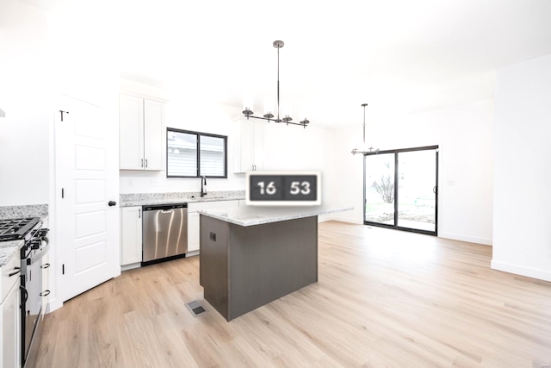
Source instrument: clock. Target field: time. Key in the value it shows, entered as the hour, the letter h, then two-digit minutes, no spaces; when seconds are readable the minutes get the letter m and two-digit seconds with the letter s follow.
16h53
